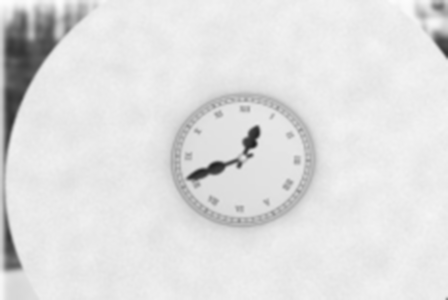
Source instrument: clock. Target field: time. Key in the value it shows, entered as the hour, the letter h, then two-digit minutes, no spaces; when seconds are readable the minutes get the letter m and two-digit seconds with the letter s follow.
12h41
